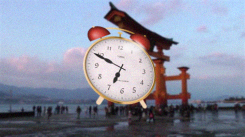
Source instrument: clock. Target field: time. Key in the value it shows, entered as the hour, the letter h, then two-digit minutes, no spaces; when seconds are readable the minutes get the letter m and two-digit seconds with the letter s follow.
6h49
